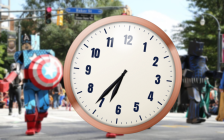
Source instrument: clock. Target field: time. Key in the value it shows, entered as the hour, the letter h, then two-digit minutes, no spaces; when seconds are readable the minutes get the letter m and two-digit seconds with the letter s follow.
6h36
